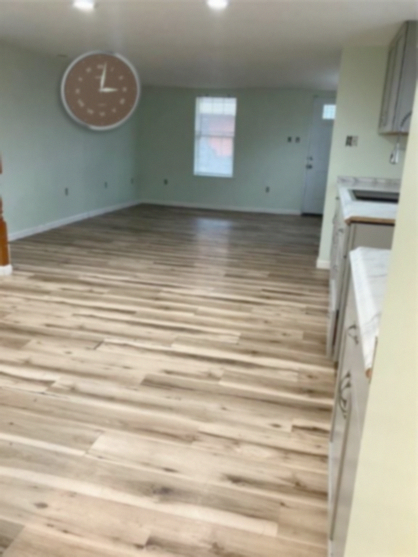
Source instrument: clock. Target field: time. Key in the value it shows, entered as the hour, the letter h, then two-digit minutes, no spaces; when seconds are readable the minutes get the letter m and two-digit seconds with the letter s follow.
3h02
